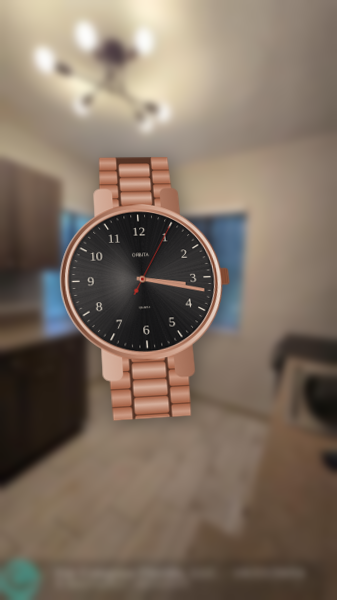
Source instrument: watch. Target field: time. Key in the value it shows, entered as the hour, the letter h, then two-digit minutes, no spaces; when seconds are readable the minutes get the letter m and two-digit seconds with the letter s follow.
3h17m05s
